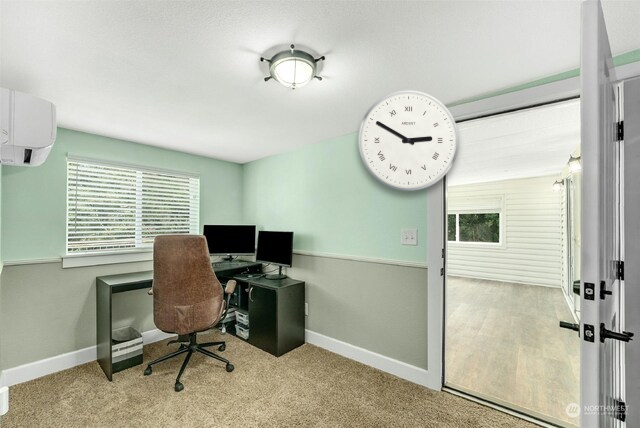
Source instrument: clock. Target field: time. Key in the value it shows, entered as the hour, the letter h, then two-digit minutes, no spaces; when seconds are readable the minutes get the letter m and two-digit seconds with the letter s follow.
2h50
